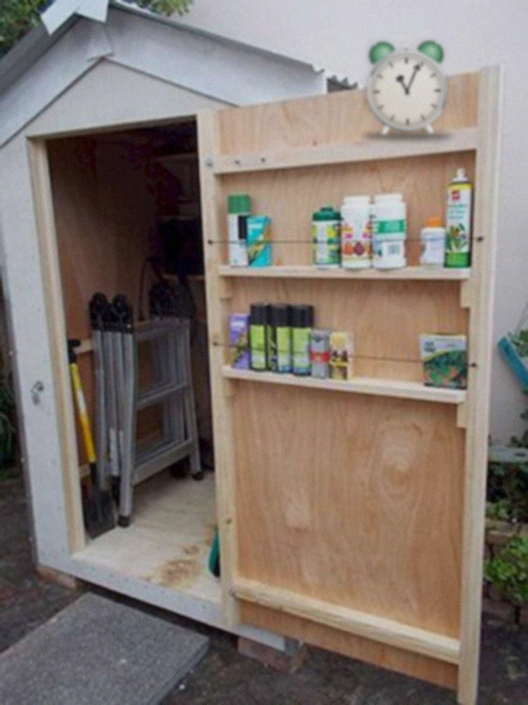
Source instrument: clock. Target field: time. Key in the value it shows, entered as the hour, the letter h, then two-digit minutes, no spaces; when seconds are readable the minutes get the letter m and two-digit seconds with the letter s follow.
11h04
